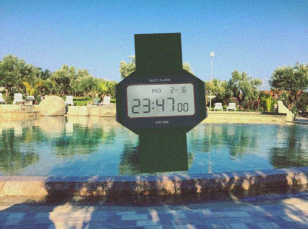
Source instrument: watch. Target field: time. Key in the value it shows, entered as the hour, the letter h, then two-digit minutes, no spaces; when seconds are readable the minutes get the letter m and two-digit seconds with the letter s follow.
23h47m00s
